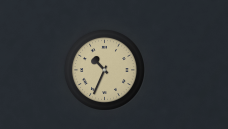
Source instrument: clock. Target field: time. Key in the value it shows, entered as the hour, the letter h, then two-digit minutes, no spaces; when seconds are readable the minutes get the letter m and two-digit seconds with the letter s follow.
10h34
